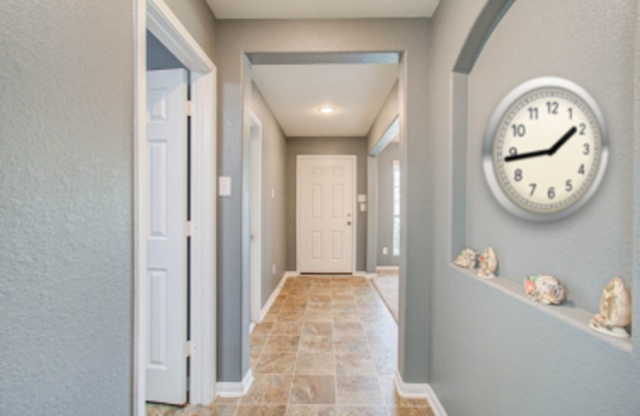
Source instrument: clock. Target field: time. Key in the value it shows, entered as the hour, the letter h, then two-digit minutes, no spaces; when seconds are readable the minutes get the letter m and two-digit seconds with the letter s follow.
1h44
